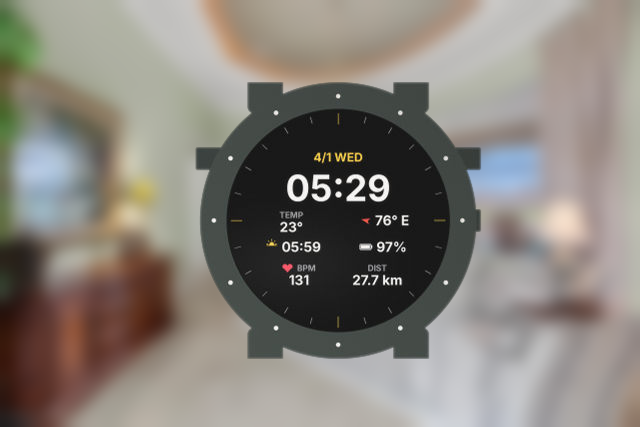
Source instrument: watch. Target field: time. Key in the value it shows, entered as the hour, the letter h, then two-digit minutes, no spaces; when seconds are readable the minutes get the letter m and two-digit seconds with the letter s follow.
5h29
